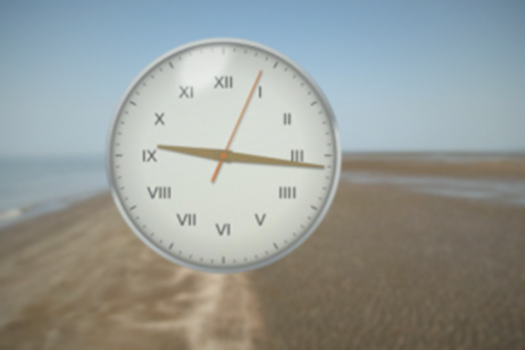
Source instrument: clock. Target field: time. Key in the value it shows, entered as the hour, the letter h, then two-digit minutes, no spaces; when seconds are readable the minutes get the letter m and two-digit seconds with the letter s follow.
9h16m04s
